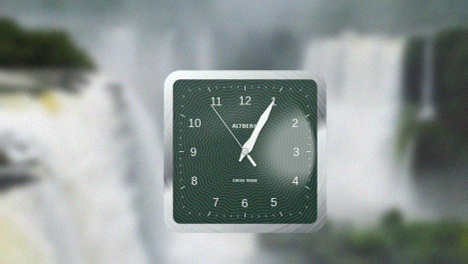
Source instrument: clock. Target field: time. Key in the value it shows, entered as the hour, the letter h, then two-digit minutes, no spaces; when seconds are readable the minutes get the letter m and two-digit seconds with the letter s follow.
1h04m54s
